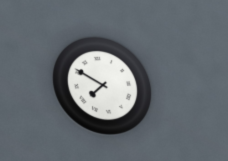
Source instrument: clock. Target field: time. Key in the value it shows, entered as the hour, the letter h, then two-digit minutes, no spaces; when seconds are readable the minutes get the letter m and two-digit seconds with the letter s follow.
7h51
